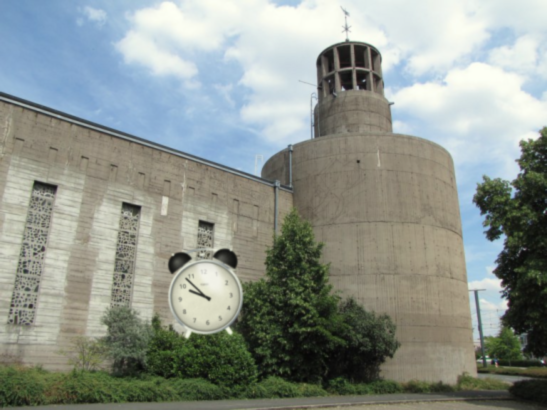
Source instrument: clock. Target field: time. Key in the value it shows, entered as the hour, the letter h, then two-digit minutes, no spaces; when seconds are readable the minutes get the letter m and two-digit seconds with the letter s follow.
9h53
